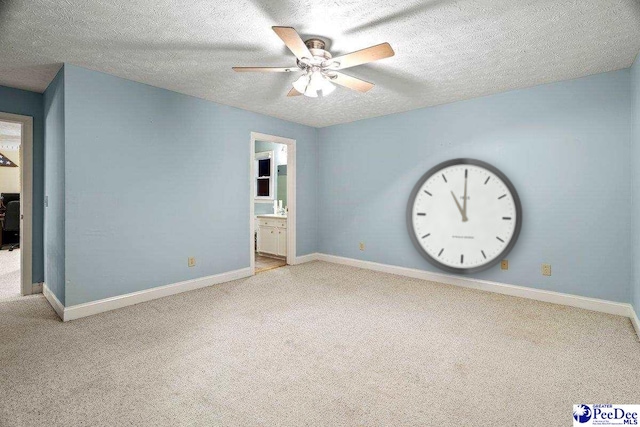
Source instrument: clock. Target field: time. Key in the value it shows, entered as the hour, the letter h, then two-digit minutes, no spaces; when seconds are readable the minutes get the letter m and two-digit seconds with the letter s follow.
11h00
